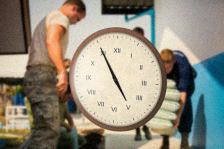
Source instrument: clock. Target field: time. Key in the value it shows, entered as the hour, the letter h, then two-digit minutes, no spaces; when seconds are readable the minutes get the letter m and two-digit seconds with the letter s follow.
4h55
